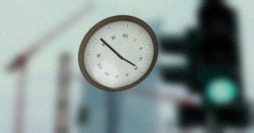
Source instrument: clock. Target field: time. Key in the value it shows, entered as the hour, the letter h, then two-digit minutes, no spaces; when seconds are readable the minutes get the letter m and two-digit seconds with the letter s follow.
3h51
